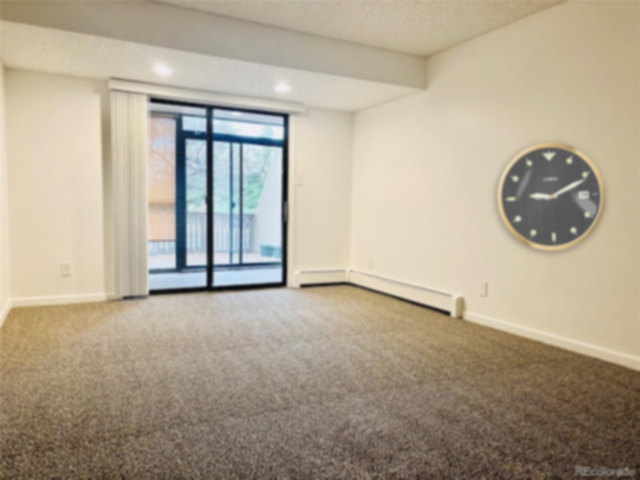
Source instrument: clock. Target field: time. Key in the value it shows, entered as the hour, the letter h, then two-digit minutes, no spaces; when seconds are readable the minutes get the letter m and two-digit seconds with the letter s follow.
9h11
